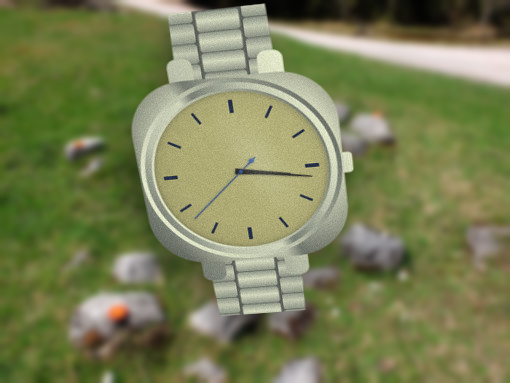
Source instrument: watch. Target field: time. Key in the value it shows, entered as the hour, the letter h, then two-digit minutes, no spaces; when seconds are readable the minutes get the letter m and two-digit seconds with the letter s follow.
3h16m38s
